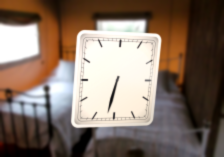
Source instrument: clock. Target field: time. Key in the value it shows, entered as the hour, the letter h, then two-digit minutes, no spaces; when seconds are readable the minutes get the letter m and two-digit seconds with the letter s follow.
6h32
